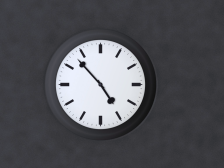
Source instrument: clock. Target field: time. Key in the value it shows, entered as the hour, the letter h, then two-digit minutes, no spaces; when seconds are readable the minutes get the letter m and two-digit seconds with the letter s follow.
4h53
